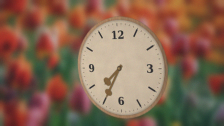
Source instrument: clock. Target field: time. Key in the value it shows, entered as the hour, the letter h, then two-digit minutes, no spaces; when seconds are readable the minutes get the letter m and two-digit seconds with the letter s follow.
7h35
